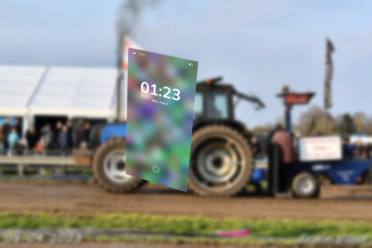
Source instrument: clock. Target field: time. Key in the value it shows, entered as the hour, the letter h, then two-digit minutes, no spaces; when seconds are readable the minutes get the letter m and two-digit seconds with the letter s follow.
1h23
